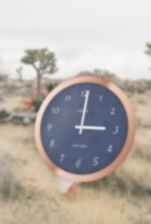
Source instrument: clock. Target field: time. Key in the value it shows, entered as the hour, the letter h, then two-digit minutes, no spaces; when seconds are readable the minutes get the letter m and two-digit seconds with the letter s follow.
3h01
